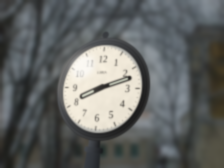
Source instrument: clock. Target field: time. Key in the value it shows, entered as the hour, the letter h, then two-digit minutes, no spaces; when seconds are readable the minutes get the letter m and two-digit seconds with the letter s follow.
8h12
